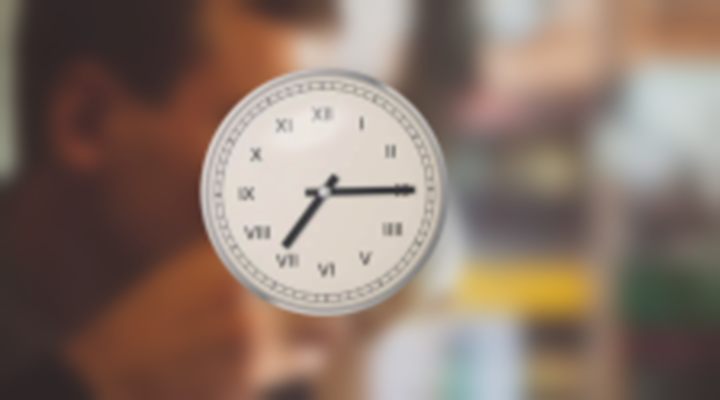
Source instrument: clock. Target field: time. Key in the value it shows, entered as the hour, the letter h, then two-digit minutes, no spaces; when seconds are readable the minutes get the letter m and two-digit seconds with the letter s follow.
7h15
